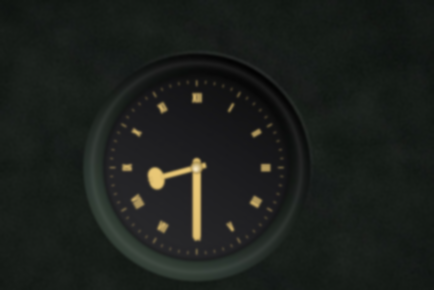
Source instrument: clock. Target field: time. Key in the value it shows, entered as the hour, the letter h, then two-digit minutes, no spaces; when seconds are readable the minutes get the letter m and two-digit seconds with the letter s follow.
8h30
